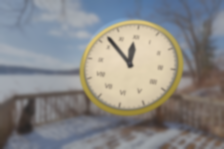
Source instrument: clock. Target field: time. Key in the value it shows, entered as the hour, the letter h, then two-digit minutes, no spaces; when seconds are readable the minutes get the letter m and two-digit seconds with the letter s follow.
11h52
